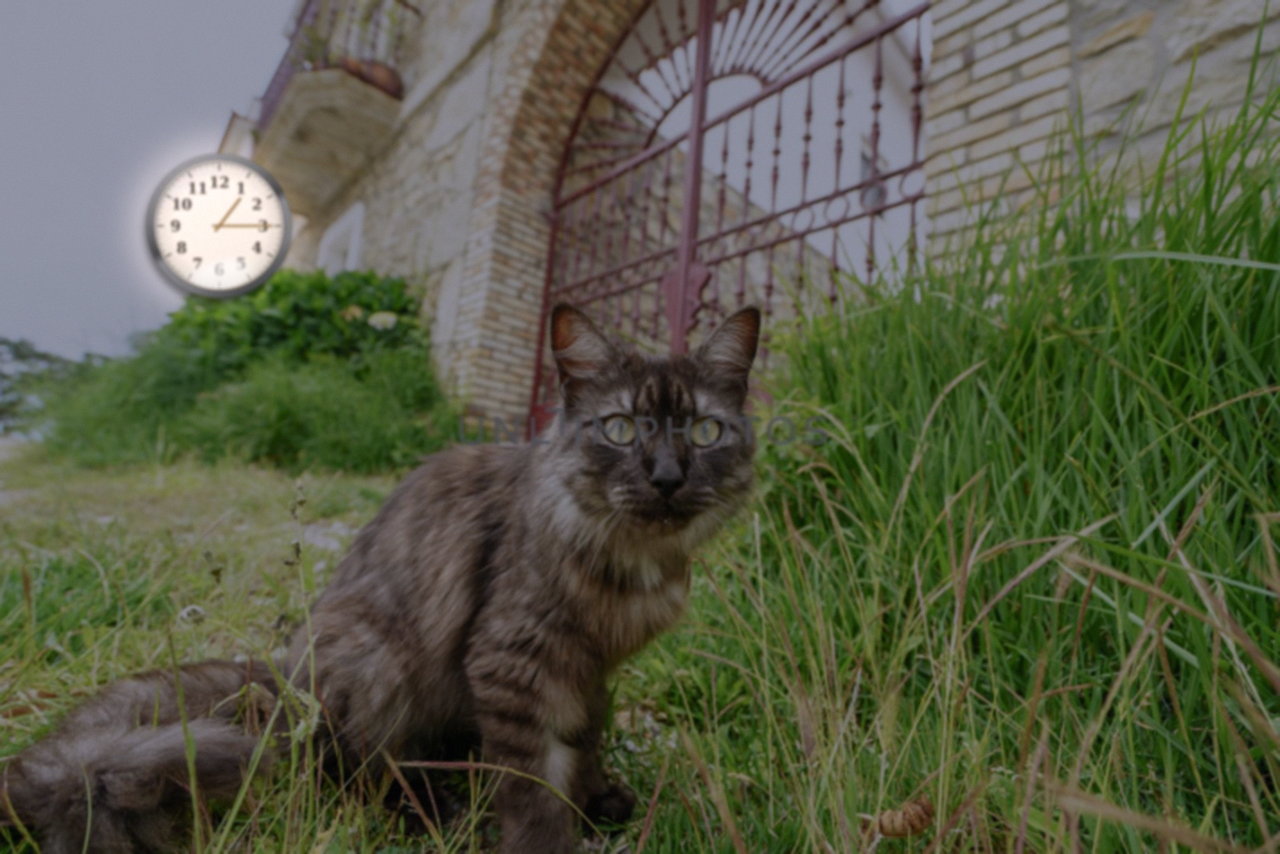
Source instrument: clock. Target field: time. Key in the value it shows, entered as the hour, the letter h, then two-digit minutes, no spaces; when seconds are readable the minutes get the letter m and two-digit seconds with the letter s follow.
1h15
